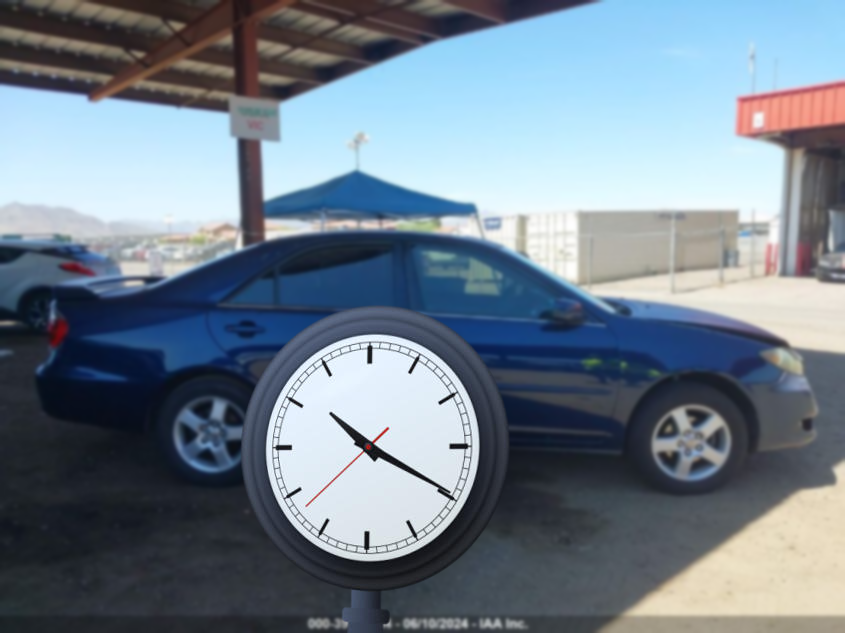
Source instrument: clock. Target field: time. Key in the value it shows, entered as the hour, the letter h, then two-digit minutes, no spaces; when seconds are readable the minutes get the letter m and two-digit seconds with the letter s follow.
10h19m38s
